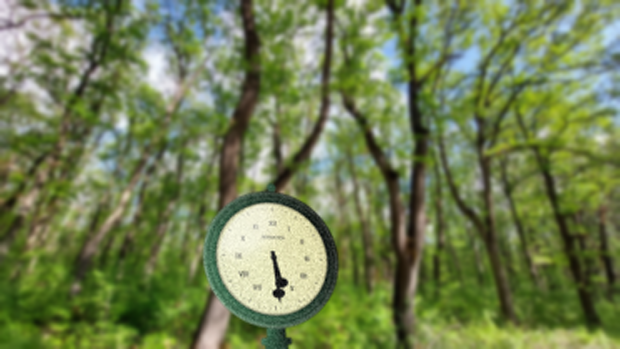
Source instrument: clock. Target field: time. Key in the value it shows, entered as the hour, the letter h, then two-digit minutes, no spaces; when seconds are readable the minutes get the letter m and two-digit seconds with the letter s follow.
5h29
